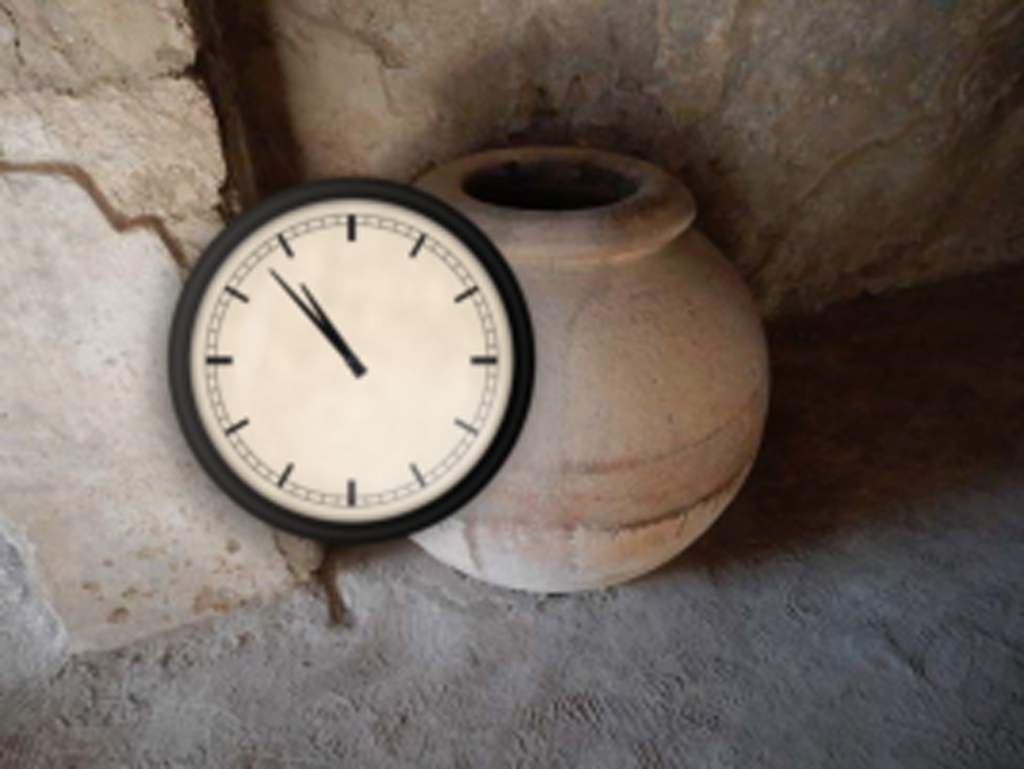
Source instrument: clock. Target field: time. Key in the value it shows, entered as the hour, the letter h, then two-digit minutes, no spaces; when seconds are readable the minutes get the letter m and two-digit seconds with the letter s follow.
10h53
